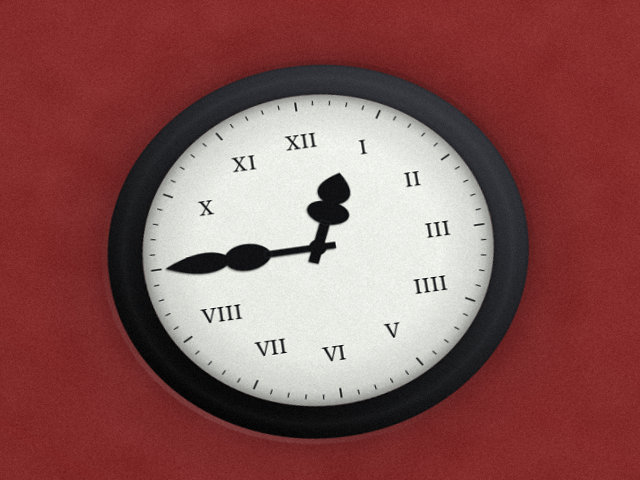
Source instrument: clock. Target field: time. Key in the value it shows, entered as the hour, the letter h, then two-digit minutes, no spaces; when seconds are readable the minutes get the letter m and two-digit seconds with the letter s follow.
12h45
